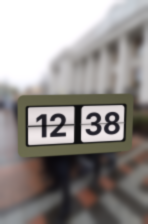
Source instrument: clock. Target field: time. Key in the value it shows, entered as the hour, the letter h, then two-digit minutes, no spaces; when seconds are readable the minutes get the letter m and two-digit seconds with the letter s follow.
12h38
